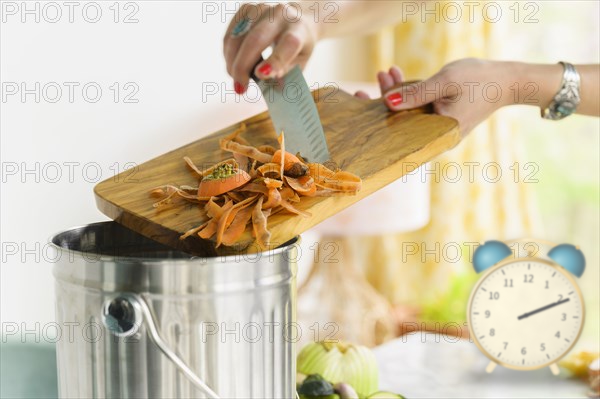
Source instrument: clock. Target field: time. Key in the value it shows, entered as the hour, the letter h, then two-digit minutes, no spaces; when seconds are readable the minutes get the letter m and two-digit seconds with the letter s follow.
2h11
